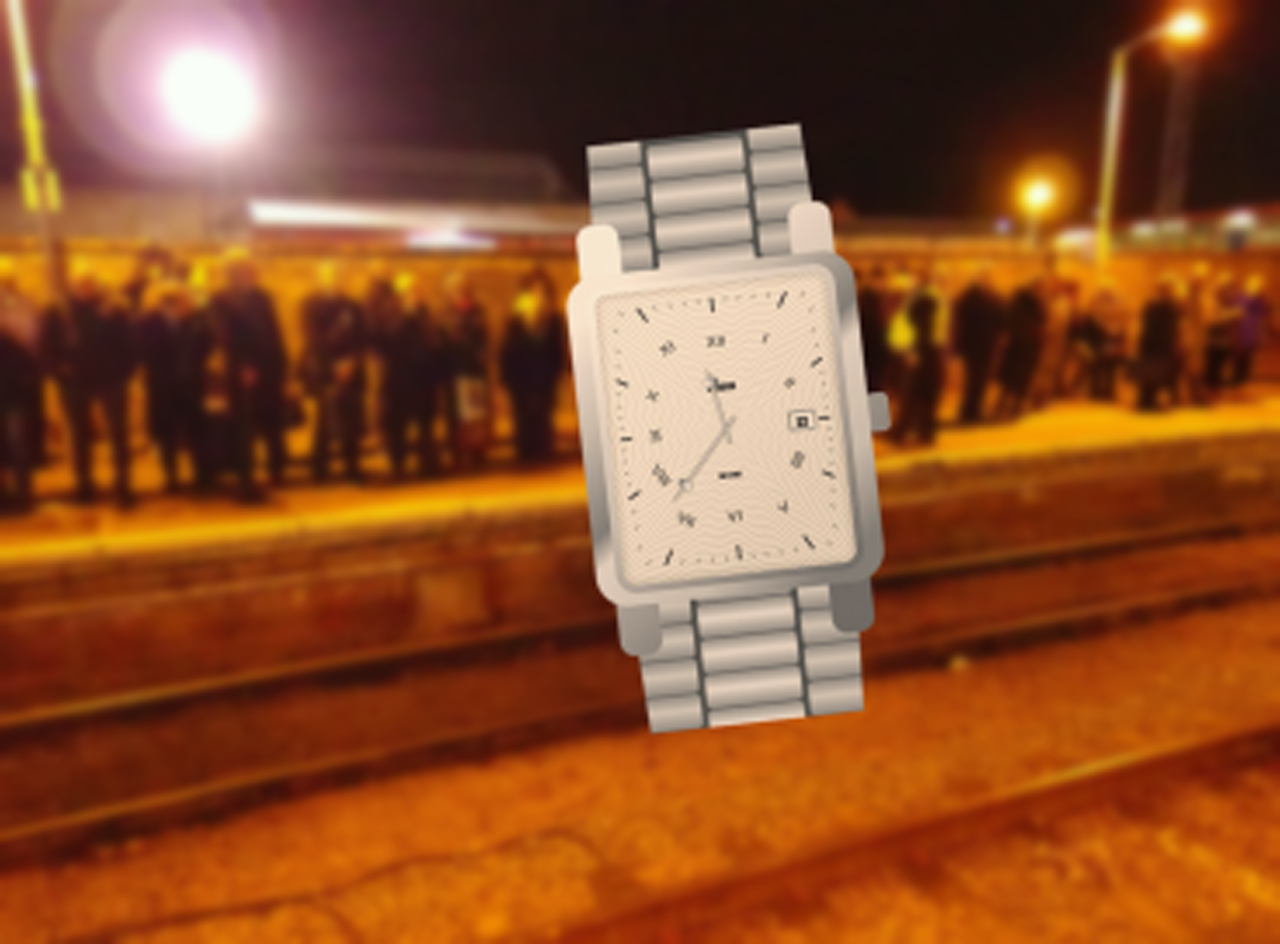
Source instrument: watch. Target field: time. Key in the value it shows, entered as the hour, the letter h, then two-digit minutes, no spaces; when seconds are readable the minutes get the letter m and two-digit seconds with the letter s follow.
11h37
